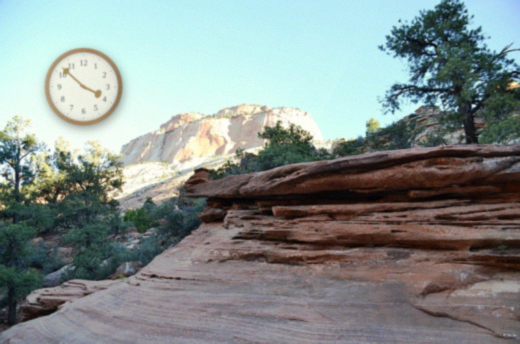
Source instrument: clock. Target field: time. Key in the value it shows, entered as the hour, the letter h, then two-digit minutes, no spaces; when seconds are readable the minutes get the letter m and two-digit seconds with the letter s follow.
3h52
